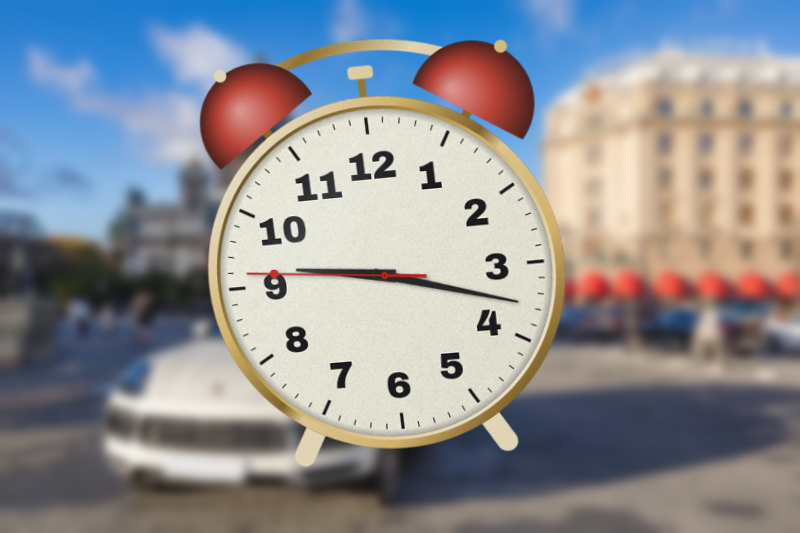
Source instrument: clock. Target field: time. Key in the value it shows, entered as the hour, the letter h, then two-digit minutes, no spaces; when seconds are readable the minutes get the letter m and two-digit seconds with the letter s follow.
9h17m46s
